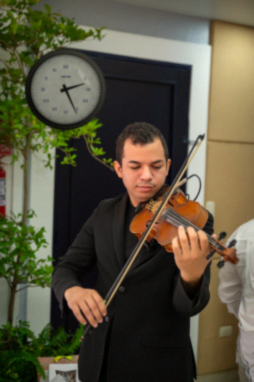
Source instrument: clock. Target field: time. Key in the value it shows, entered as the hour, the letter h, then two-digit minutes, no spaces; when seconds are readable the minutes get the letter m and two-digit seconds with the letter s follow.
2h26
